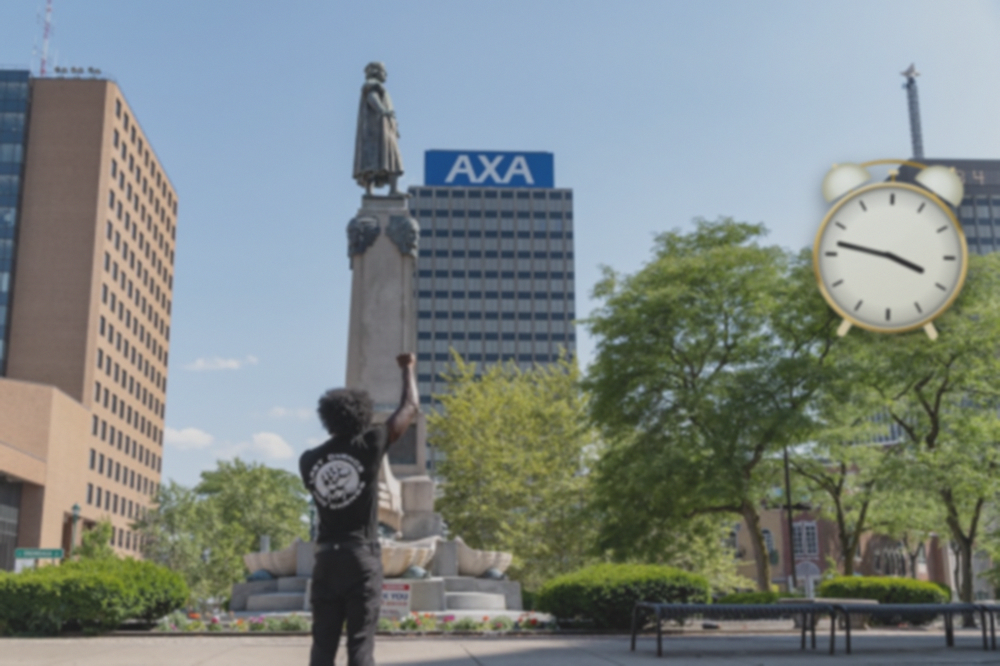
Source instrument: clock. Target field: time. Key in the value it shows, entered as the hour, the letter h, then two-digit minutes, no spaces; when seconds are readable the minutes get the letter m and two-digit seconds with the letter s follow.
3h47
